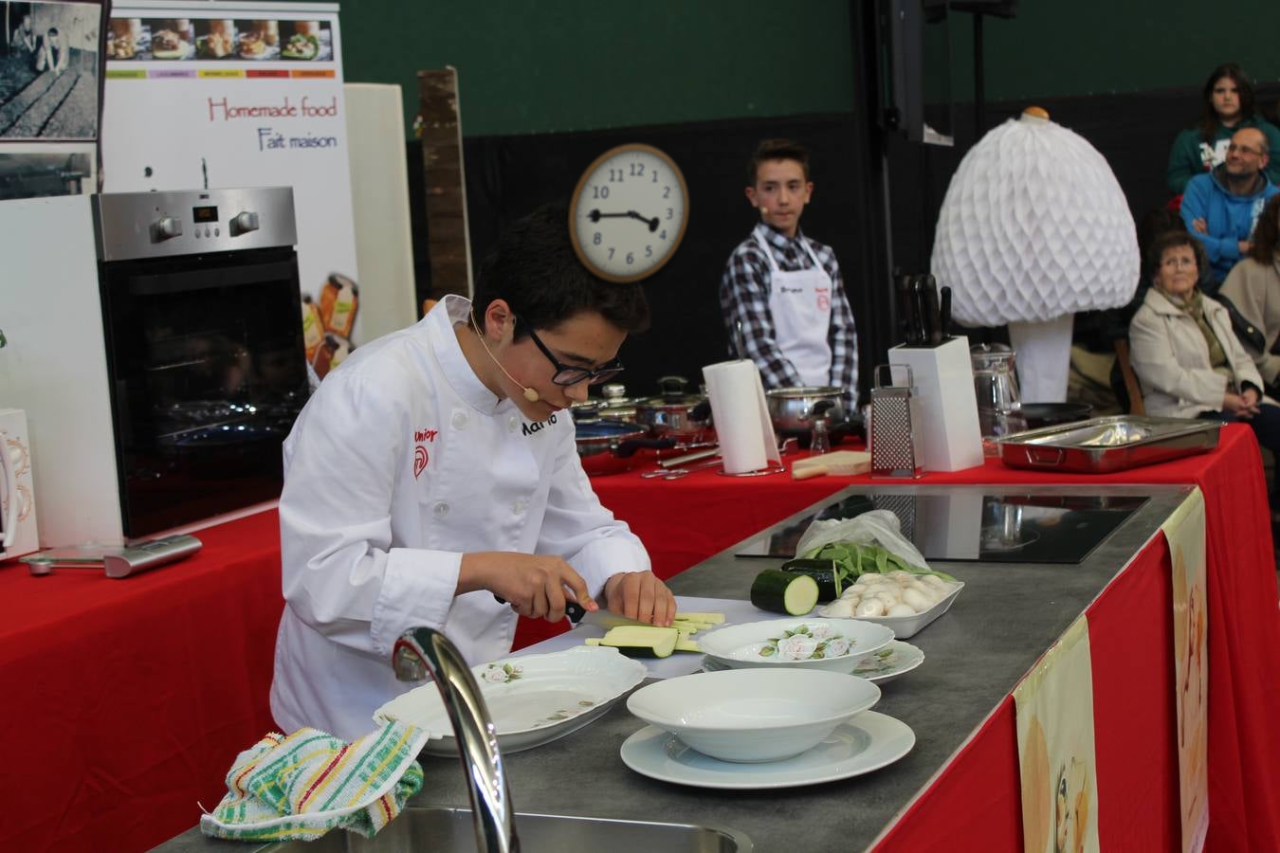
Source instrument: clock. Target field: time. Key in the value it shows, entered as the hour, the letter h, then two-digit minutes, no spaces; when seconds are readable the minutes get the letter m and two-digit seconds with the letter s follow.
3h45
